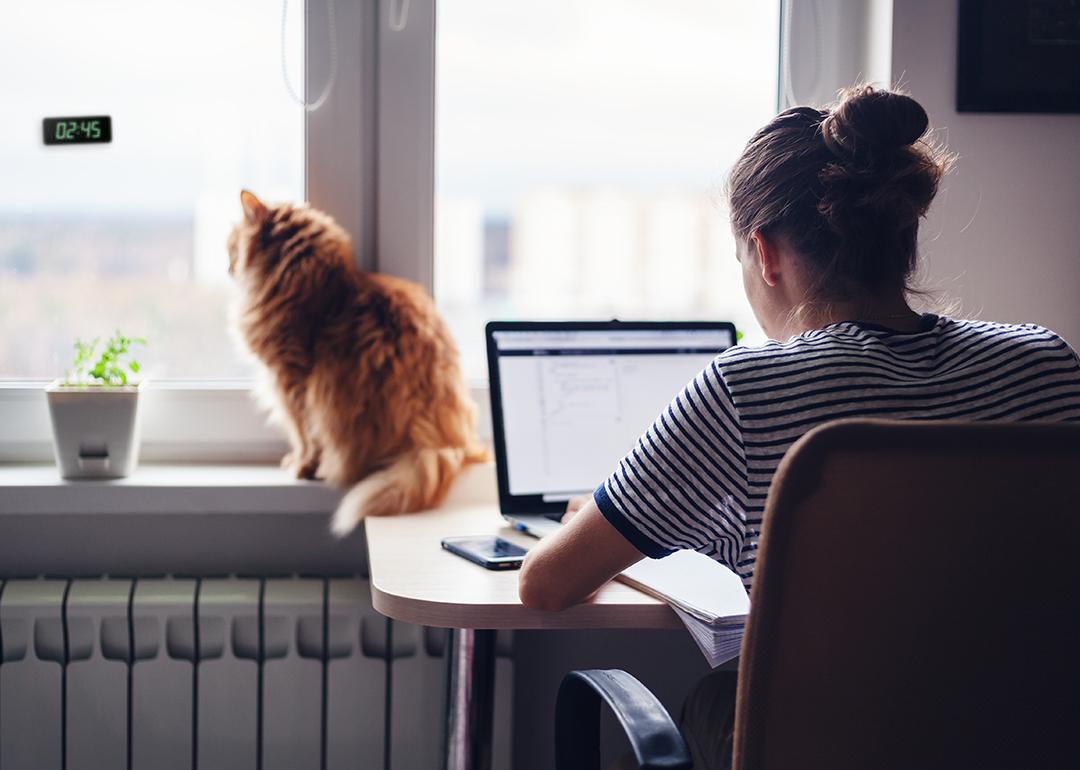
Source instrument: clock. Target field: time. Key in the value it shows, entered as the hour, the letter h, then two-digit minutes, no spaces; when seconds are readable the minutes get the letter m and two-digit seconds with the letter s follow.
2h45
